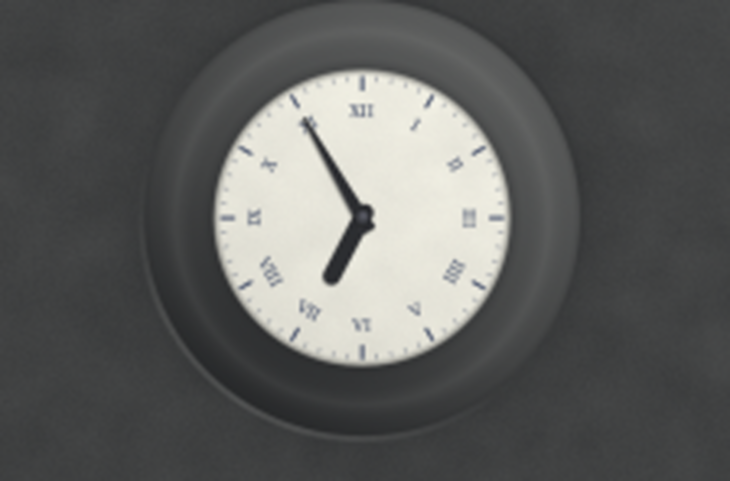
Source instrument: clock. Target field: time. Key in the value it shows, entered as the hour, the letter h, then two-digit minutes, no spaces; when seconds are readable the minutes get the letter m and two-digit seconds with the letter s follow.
6h55
